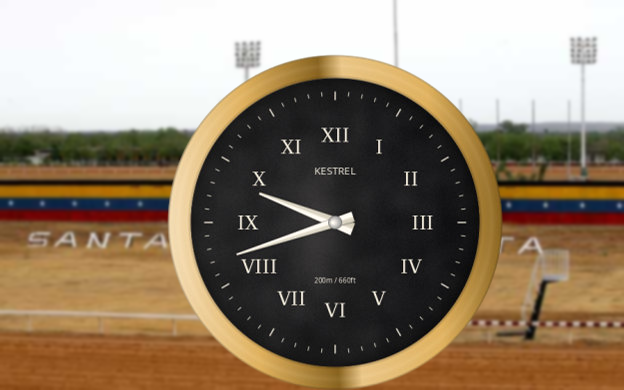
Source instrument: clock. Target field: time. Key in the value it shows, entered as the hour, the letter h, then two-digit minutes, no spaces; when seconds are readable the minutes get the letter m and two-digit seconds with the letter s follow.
9h42
